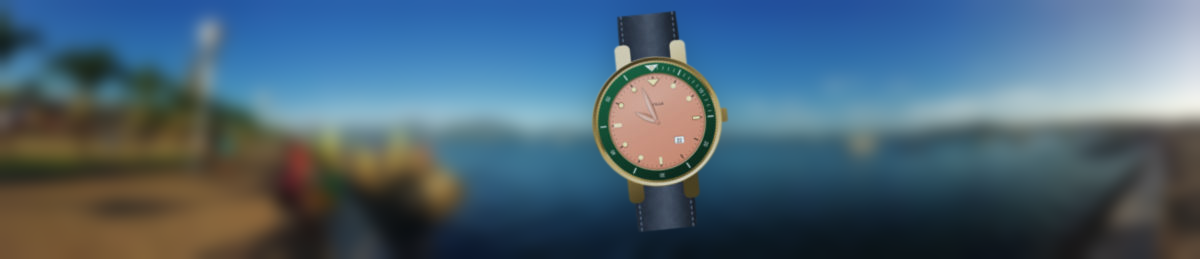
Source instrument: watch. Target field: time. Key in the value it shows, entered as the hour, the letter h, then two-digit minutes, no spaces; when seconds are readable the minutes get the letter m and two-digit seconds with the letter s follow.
9h57
